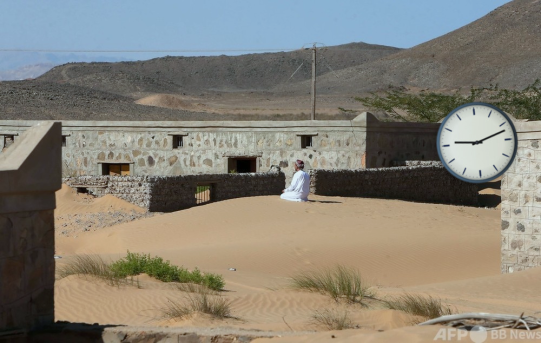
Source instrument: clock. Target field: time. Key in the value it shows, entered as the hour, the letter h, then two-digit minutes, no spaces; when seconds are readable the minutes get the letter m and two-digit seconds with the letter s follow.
9h12
